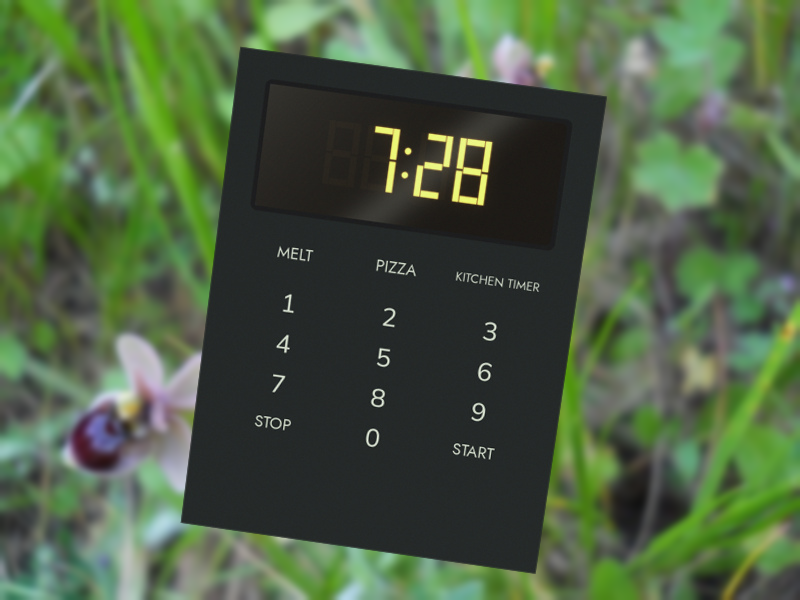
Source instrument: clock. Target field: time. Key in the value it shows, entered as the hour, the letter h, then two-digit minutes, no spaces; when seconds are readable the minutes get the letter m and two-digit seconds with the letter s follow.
7h28
